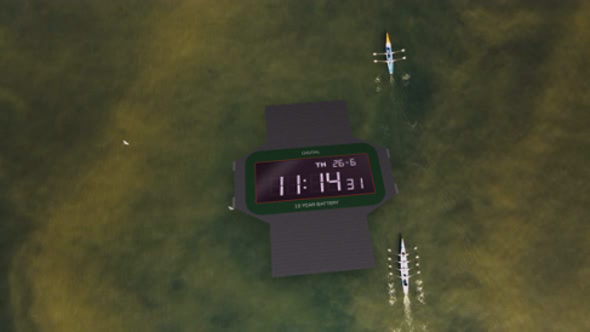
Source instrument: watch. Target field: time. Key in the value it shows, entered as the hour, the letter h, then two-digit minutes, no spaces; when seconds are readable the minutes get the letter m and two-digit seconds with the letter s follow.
11h14m31s
